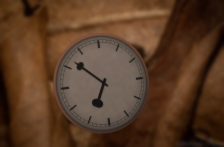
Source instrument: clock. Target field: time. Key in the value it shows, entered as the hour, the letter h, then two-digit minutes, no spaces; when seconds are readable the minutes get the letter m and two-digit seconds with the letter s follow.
6h52
